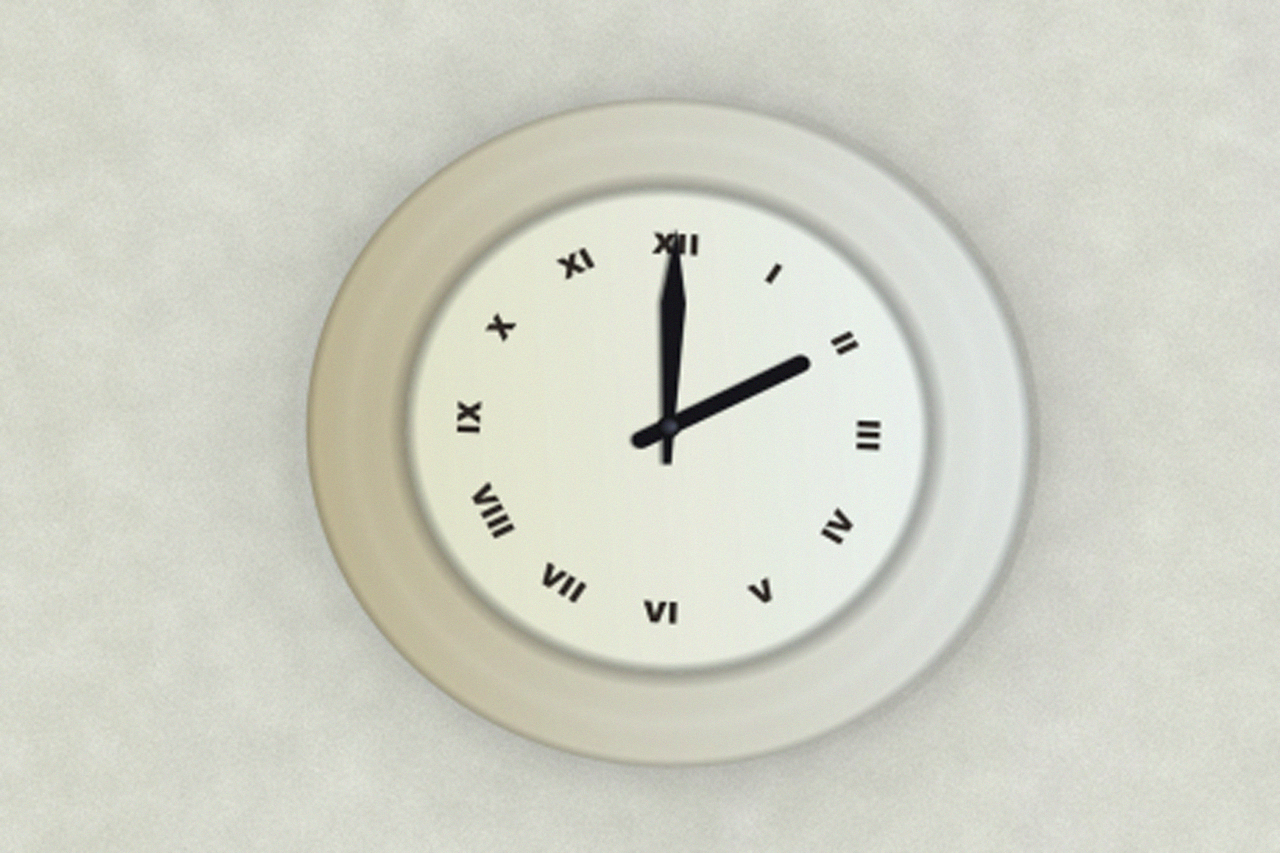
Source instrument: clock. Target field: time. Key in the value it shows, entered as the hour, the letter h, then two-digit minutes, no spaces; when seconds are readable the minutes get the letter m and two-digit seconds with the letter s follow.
2h00
